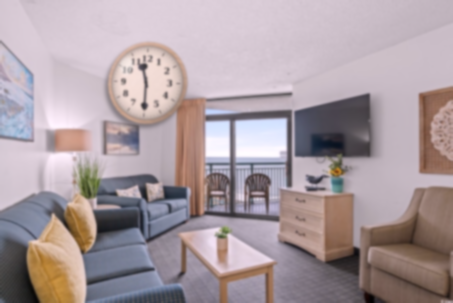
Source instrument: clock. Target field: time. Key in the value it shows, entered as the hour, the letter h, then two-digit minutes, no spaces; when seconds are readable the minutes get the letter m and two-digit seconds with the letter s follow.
11h30
